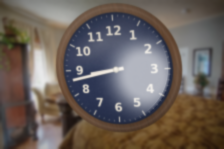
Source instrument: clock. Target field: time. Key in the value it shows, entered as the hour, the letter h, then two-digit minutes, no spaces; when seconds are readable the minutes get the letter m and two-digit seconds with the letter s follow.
8h43
